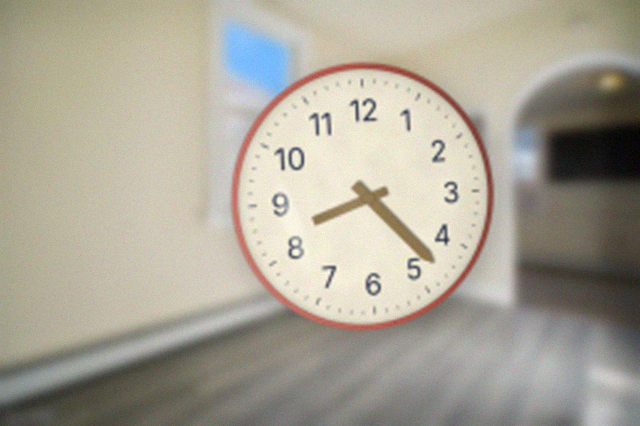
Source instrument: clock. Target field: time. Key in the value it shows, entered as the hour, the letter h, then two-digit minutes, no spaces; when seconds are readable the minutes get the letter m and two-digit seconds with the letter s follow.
8h23
